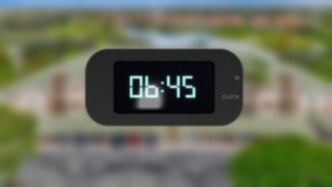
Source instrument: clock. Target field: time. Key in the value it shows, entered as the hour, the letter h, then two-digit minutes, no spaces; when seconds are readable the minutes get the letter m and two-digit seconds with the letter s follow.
6h45
